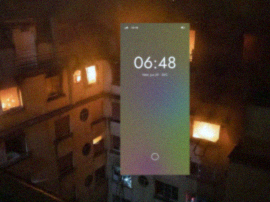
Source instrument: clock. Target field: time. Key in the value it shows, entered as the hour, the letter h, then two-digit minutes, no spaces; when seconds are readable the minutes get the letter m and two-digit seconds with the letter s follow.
6h48
